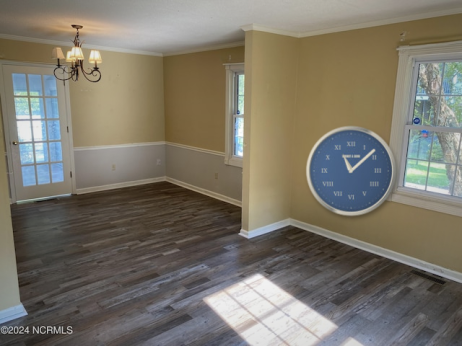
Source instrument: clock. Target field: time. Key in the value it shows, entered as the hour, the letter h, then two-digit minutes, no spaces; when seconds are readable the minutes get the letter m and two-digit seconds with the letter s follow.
11h08
